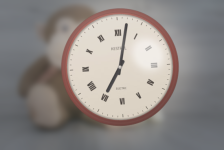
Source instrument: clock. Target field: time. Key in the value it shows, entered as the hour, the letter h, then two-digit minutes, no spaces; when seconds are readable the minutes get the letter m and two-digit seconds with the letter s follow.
7h02
